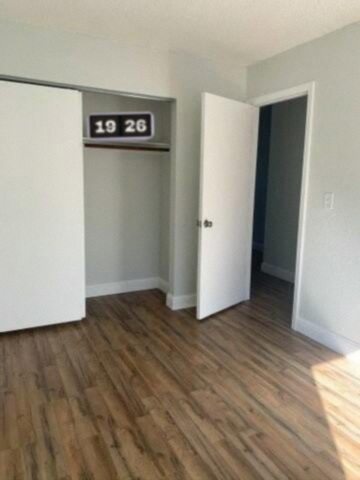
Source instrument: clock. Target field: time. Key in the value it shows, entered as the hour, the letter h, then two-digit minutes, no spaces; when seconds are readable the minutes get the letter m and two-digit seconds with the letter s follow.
19h26
